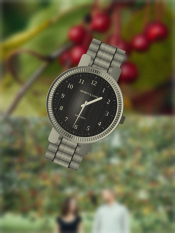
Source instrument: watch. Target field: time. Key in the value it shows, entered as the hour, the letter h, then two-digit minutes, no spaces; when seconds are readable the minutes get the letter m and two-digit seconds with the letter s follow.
1h31
